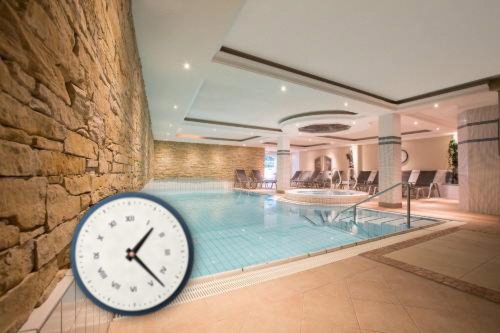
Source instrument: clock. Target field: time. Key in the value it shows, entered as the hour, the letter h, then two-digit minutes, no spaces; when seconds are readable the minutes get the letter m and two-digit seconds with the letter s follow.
1h23
